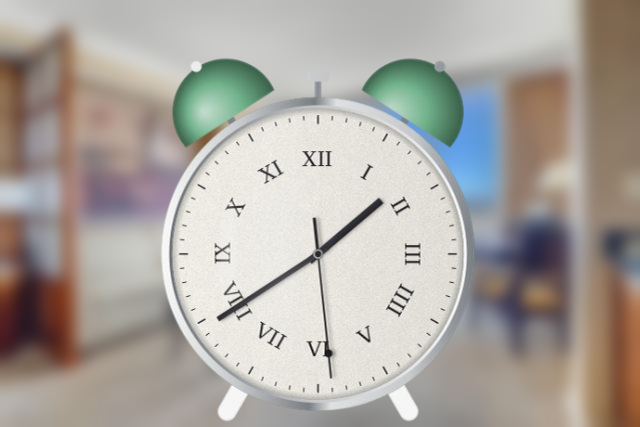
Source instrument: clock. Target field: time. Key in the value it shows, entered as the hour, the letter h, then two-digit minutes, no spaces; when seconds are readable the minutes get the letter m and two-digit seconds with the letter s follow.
1h39m29s
